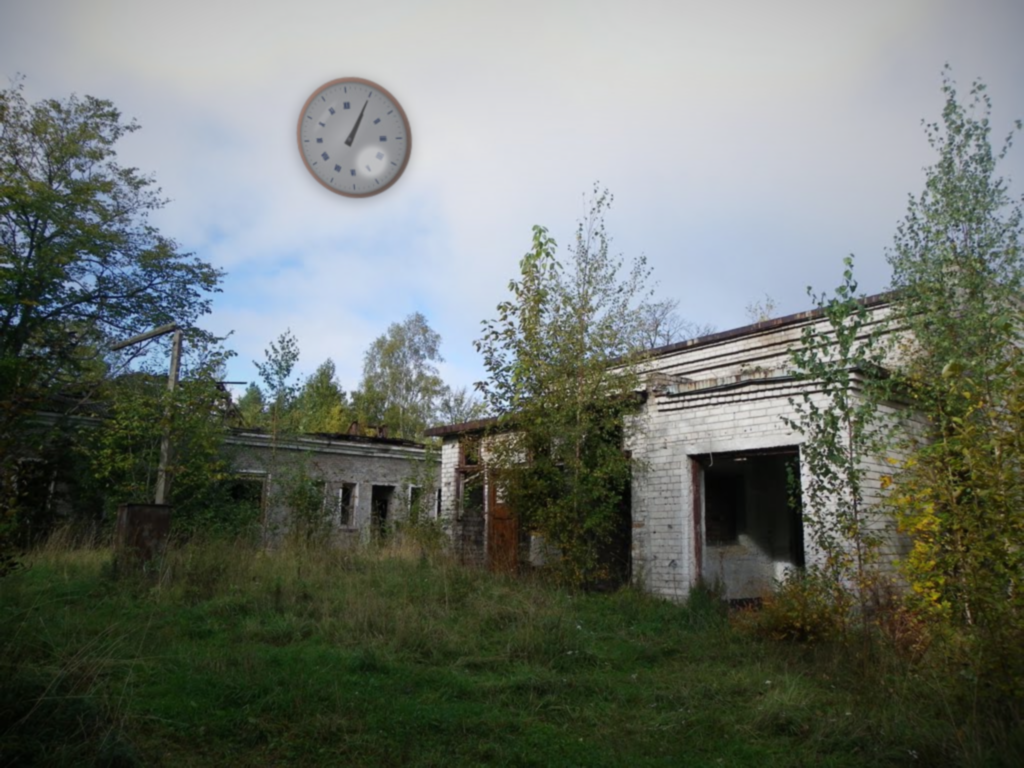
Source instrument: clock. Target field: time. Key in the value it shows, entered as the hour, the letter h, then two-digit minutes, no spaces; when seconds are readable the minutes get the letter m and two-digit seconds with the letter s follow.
1h05
